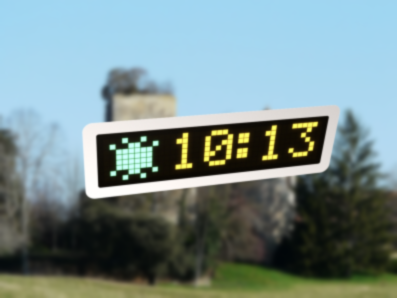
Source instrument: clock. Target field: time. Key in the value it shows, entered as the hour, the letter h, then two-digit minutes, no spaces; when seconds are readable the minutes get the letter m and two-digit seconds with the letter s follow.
10h13
